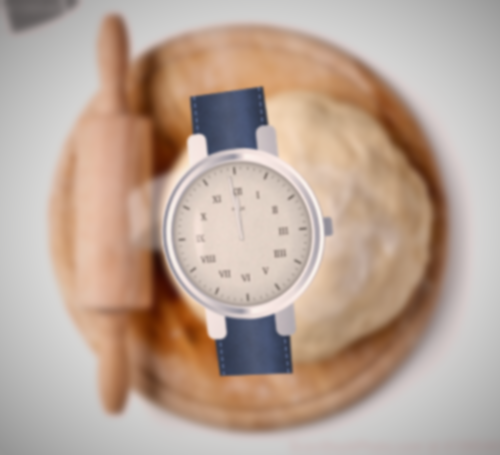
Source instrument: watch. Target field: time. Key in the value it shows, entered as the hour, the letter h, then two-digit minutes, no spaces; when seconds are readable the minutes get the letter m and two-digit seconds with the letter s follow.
11h59
